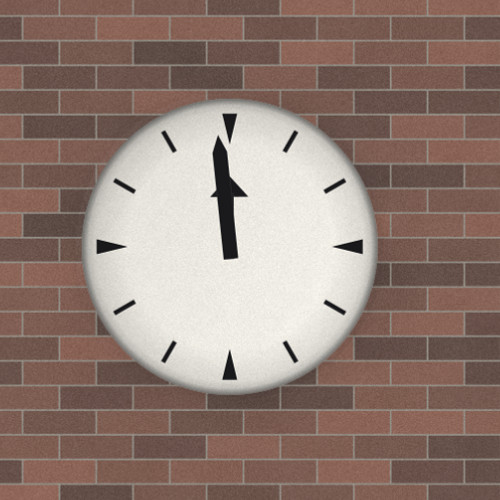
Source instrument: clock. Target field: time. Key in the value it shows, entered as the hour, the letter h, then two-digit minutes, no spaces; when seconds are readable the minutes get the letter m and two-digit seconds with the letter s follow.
11h59
